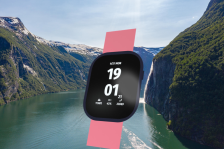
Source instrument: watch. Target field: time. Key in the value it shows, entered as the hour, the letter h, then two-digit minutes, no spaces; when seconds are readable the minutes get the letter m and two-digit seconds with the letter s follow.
19h01
